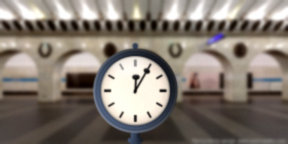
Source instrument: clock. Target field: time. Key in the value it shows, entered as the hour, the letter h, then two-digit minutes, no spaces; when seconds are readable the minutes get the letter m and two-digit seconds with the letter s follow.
12h05
